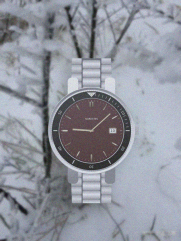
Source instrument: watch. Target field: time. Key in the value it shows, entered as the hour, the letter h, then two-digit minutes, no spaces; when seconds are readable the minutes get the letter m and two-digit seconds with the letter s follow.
9h08
